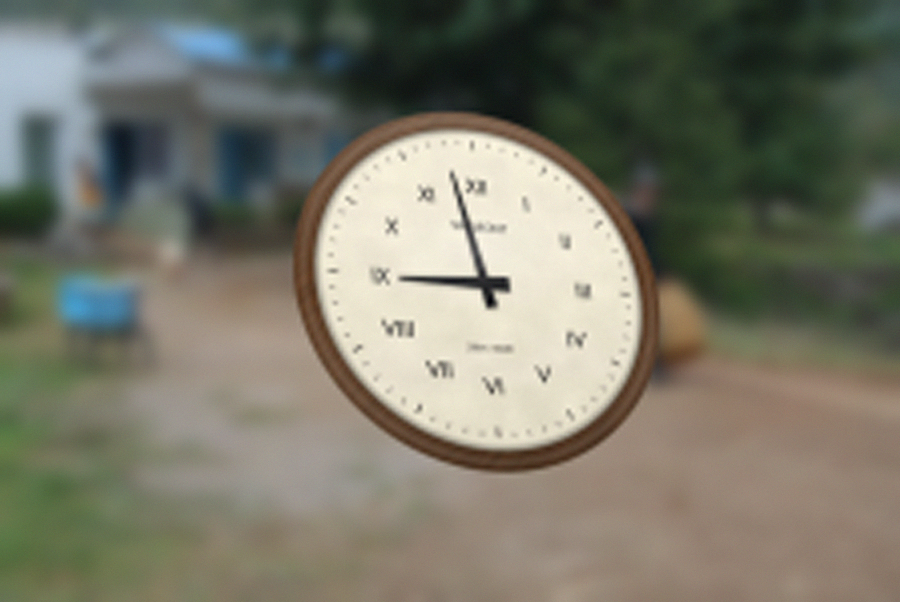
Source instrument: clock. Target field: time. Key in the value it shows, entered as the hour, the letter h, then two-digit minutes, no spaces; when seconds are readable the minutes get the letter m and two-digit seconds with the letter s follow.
8h58
